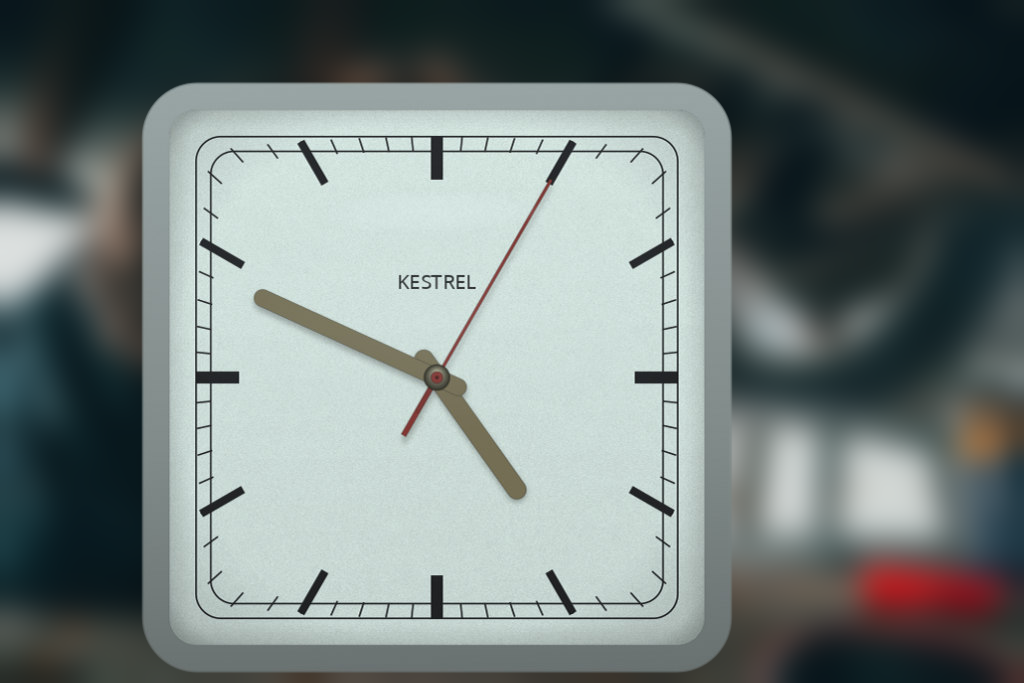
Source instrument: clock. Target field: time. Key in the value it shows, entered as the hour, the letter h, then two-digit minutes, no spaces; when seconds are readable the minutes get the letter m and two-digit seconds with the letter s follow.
4h49m05s
